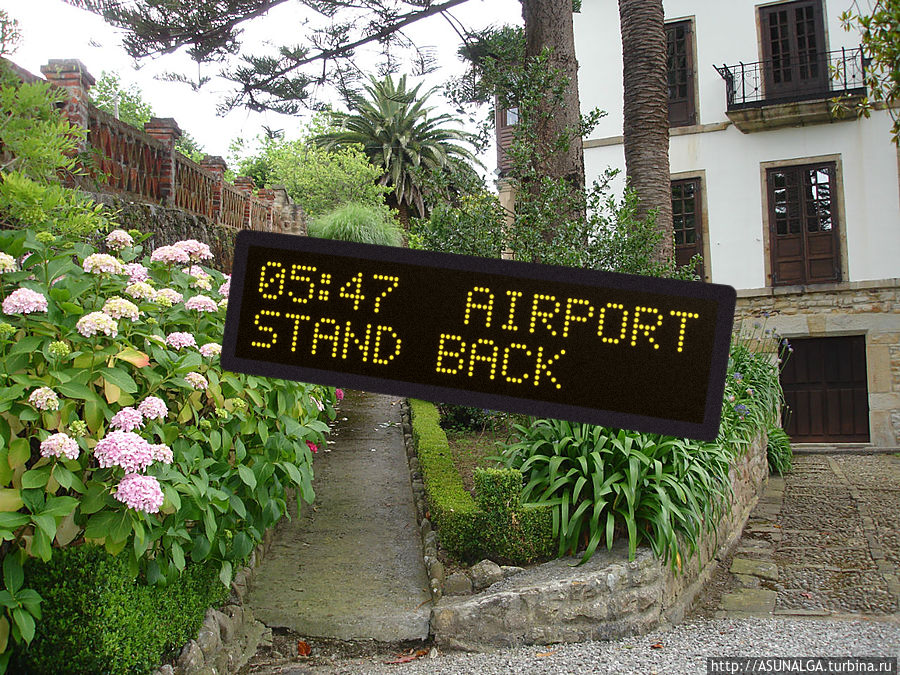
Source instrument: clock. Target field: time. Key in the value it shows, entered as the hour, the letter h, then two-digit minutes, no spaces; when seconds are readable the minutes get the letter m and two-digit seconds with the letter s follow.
5h47
